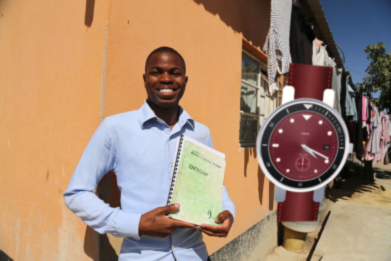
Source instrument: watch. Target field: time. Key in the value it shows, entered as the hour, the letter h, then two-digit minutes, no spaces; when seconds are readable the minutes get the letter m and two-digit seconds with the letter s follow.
4h19
